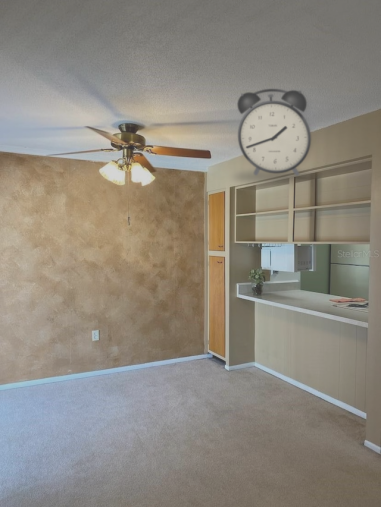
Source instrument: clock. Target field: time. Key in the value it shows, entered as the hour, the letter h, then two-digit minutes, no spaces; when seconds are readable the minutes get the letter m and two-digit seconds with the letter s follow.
1h42
